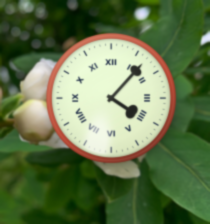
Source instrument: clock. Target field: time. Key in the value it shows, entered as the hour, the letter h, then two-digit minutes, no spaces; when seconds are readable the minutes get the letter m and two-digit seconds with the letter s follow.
4h07
